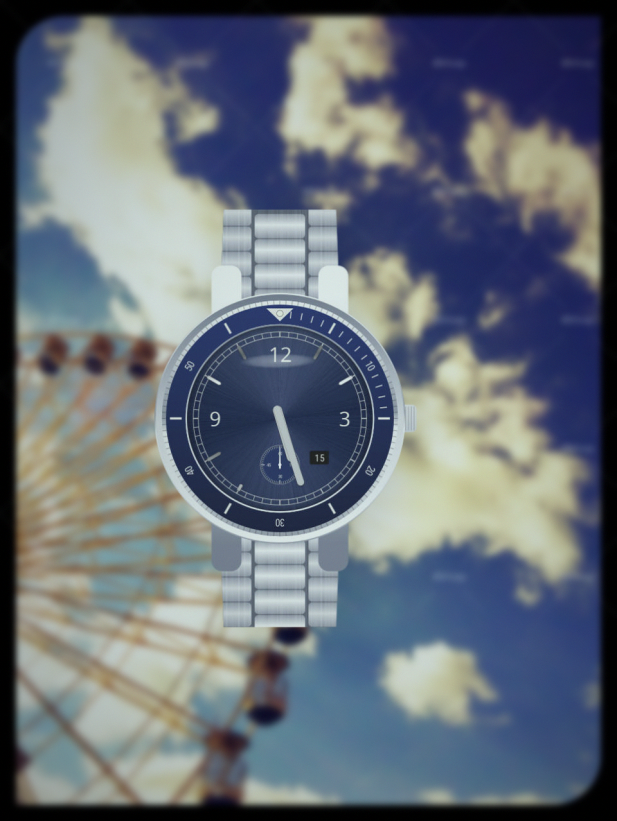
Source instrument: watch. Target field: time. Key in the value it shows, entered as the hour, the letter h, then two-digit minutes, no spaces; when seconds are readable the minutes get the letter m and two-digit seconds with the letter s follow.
5h27
